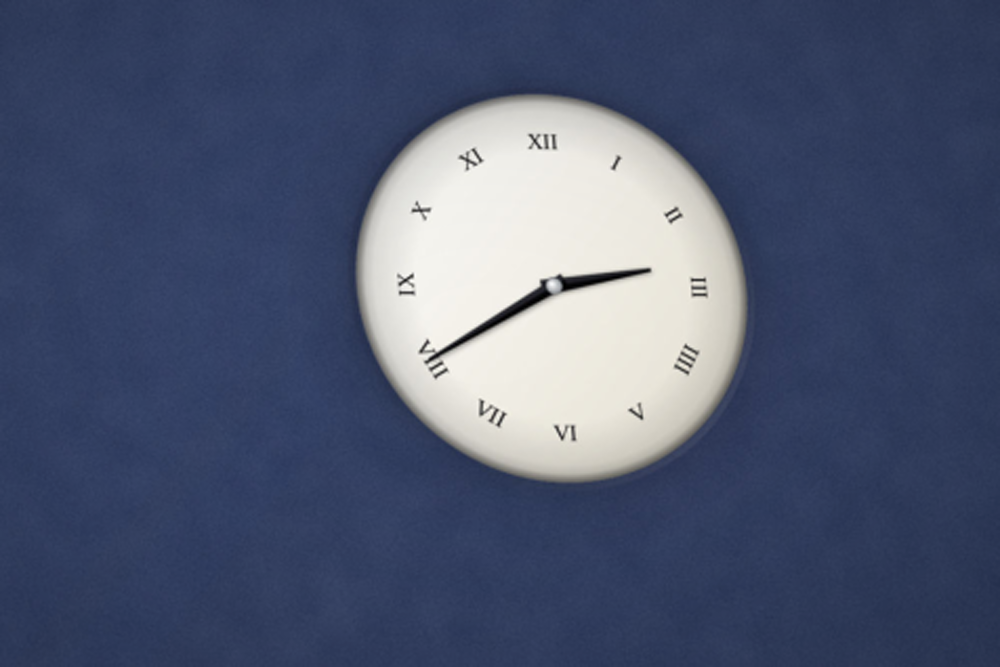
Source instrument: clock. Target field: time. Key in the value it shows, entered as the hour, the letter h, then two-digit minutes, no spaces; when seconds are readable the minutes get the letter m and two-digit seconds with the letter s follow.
2h40
